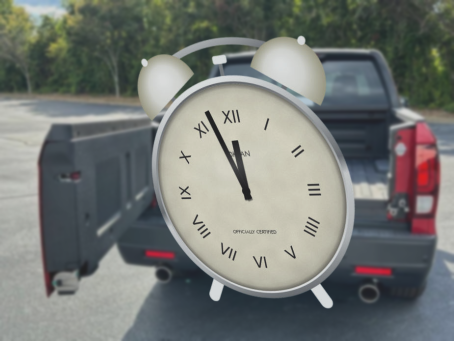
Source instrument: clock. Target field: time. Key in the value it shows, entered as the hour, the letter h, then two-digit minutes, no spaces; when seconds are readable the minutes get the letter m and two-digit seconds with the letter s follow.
11h57
